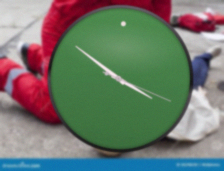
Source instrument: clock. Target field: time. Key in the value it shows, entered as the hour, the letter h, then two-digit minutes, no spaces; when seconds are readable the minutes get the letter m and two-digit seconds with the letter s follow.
3h50m18s
